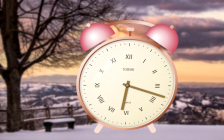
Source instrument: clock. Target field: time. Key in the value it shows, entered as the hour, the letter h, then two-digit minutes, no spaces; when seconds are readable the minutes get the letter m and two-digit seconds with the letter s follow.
6h18
